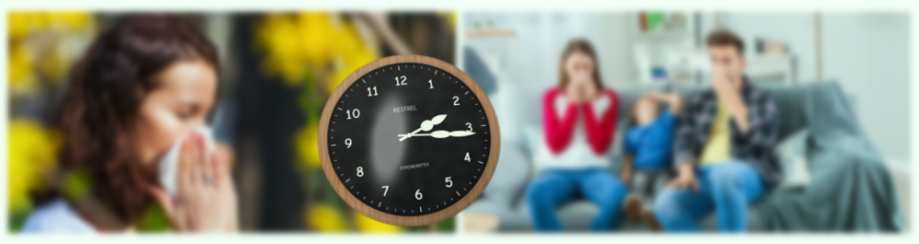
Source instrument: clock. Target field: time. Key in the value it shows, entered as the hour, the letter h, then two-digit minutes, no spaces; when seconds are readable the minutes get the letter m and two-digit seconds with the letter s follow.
2h16
